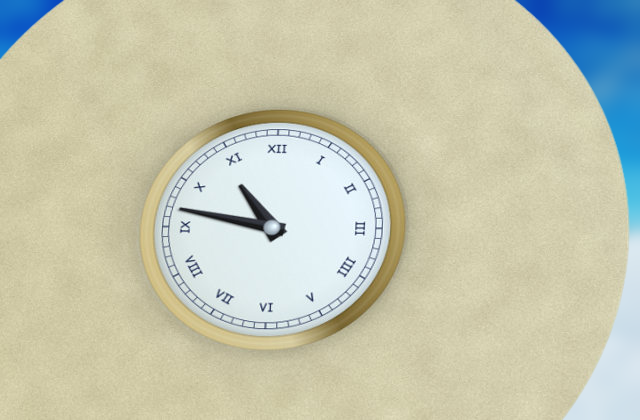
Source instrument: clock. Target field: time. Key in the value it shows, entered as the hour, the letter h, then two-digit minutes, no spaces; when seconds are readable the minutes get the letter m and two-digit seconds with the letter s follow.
10h47
